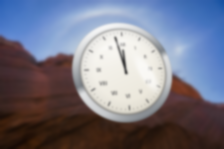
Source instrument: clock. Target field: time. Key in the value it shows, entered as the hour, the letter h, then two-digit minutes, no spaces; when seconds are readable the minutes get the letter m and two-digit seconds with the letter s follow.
11h58
